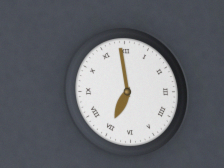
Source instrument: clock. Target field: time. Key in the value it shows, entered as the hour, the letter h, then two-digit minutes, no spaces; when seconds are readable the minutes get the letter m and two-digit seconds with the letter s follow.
6h59
